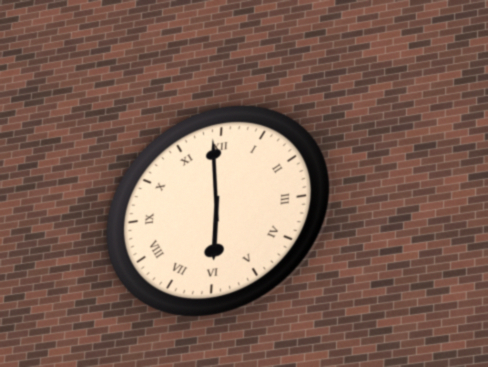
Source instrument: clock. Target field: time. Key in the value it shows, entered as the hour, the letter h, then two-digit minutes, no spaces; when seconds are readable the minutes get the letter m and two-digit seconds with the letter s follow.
5h59
